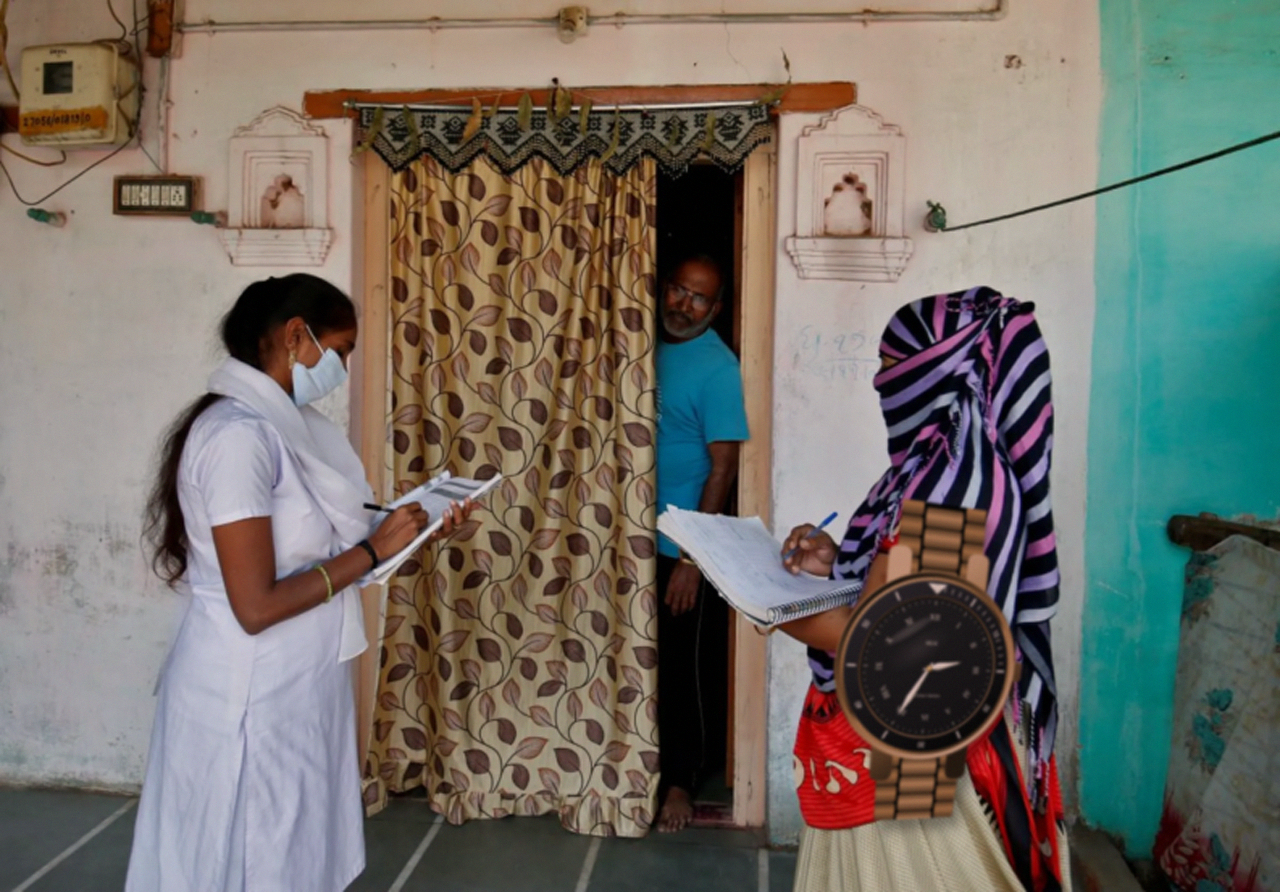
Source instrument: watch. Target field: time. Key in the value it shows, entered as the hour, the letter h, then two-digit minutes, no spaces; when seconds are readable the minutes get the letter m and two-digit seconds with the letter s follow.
2h35
